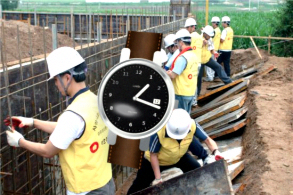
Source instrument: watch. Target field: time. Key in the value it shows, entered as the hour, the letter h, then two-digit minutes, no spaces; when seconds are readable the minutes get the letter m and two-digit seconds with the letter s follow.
1h17
